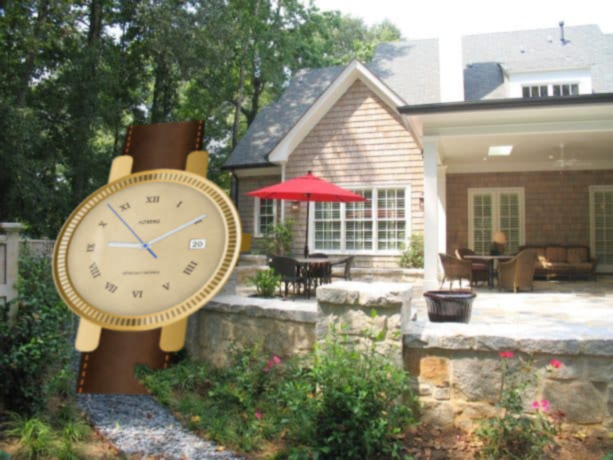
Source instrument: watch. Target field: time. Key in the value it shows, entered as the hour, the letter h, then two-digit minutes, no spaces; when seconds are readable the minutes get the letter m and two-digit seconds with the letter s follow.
9h09m53s
